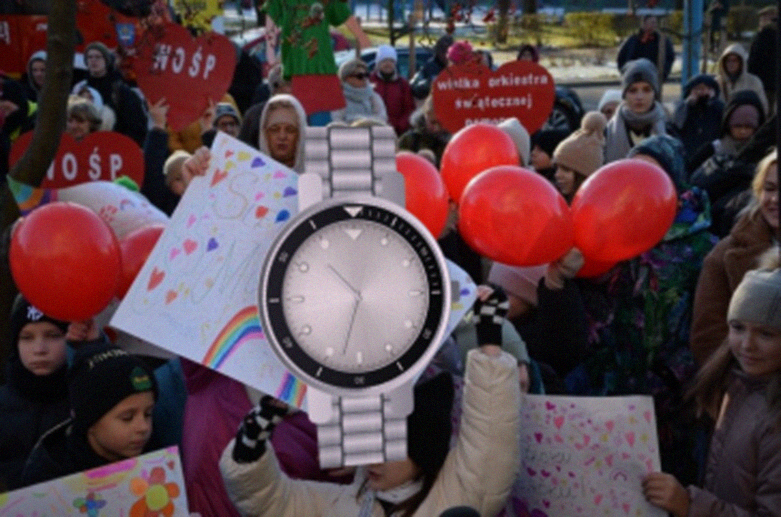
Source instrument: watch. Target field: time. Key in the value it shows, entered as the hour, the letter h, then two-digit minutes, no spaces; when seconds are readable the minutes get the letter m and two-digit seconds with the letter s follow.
10h33
